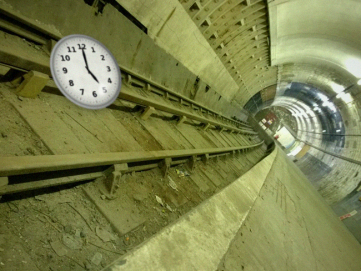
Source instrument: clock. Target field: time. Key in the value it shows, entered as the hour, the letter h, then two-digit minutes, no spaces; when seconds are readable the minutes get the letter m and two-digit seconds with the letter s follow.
5h00
